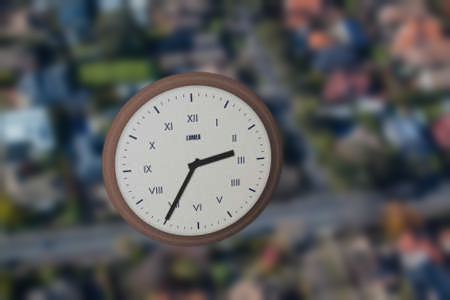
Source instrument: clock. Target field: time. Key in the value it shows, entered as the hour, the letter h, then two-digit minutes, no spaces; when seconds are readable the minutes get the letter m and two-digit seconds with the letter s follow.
2h35
